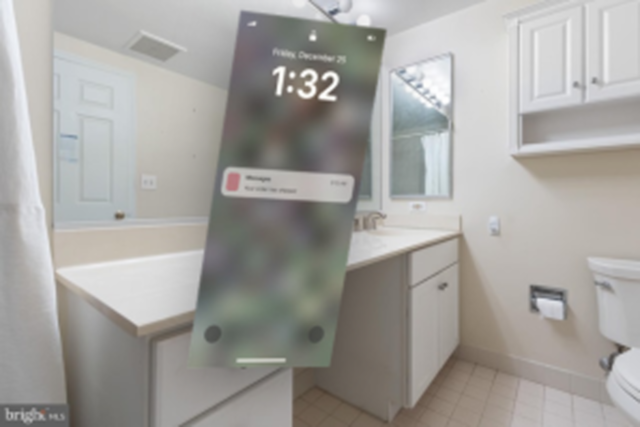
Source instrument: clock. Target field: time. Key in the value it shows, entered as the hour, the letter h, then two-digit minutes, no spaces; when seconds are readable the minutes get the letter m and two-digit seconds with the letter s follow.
1h32
